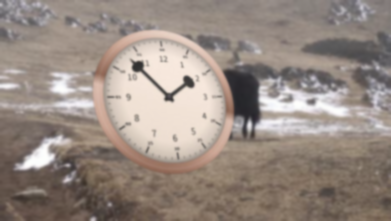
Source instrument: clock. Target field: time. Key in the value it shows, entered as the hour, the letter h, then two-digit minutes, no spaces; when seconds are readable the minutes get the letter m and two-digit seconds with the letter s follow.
1h53
